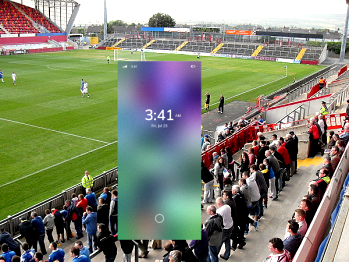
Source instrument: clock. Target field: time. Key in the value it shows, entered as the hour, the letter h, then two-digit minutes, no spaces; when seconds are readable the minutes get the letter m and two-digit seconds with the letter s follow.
3h41
